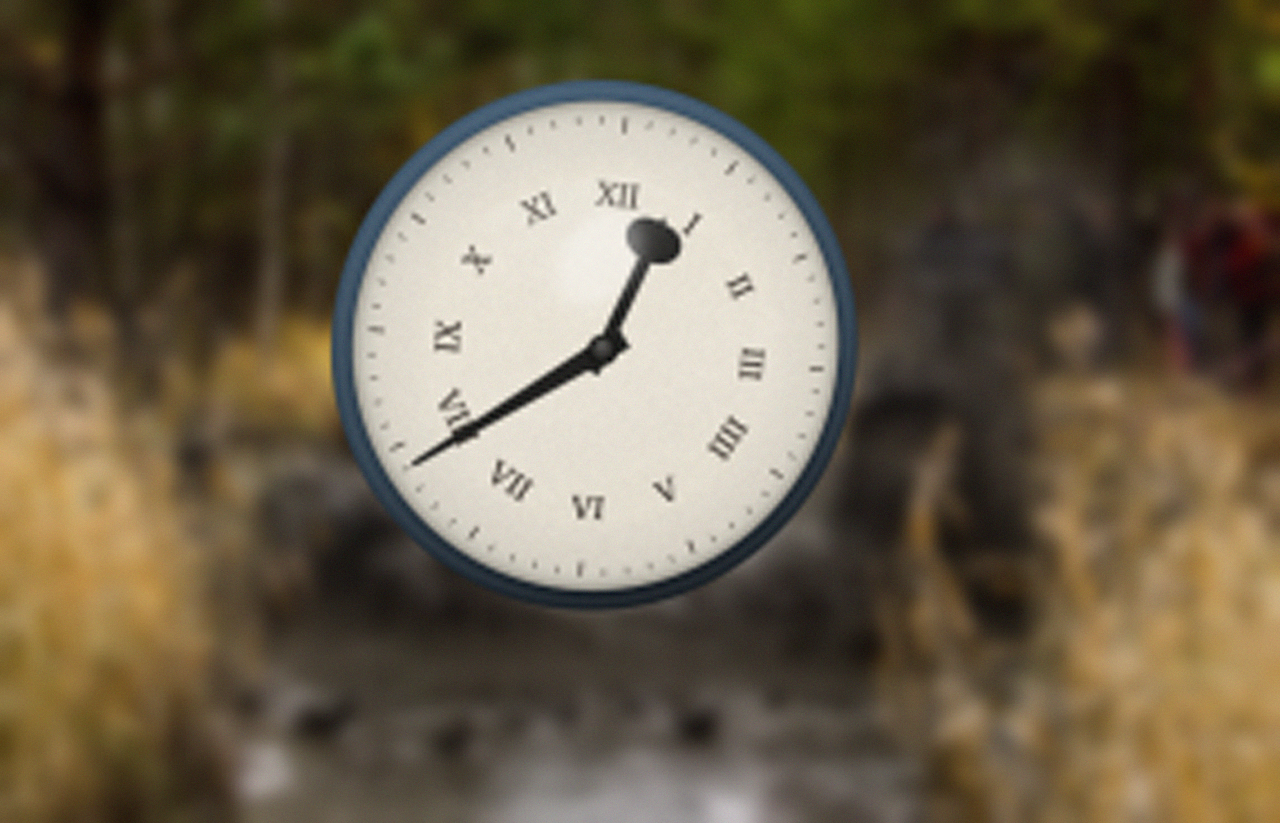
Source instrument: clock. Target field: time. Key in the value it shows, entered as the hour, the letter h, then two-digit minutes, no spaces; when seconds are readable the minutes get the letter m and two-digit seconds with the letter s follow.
12h39
